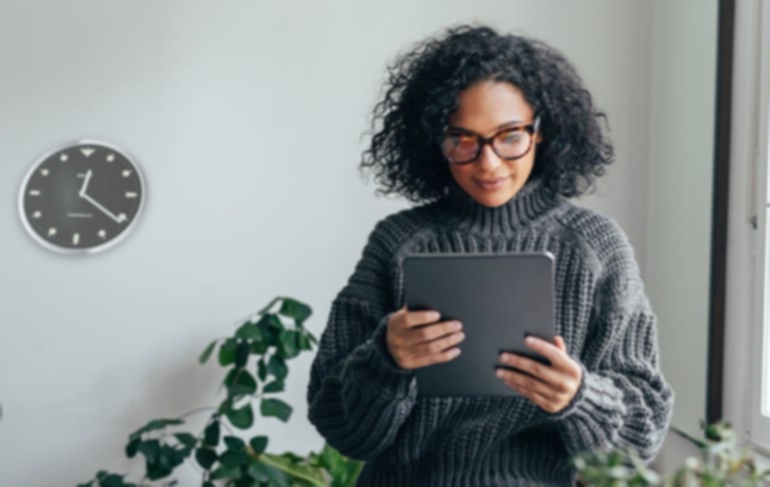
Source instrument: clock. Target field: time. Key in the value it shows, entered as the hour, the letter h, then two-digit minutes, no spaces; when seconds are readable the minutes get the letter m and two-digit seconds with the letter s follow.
12h21
